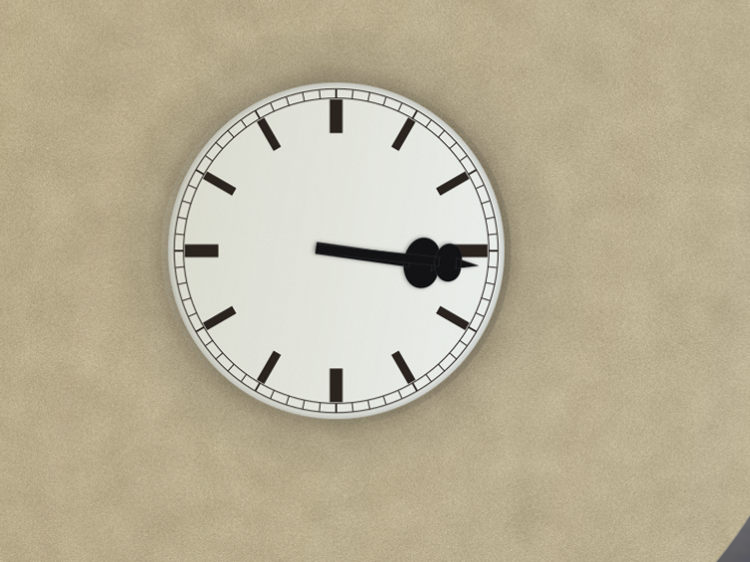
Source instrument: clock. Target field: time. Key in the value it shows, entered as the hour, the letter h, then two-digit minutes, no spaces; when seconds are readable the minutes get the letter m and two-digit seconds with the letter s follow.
3h16
